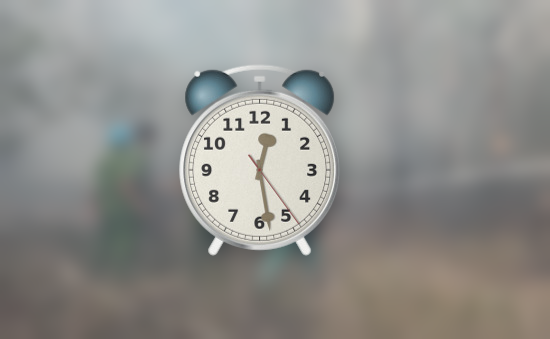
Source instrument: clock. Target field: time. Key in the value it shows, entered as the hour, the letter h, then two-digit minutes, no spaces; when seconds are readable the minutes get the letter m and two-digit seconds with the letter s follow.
12h28m24s
